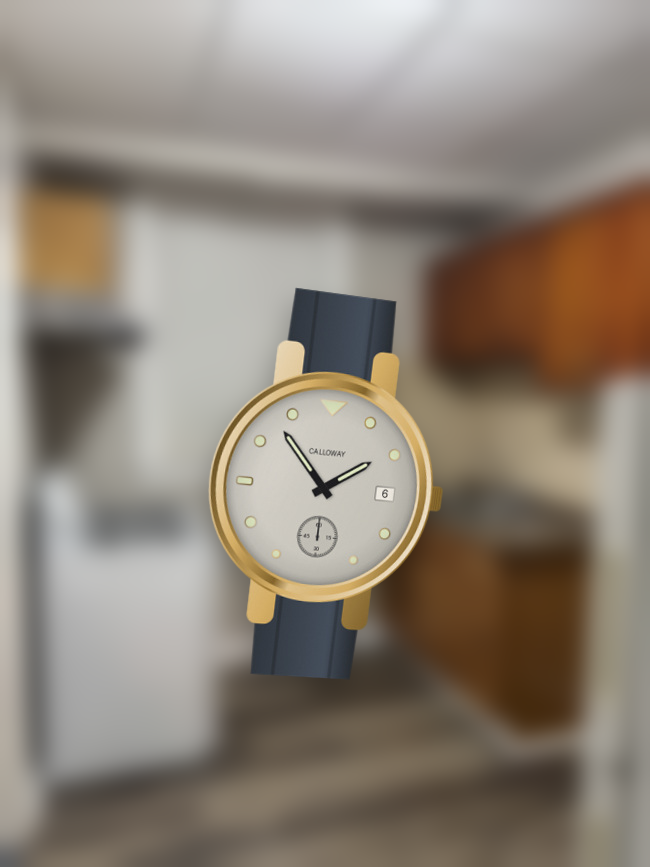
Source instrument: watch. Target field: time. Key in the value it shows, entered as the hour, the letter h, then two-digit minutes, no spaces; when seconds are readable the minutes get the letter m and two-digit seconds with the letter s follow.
1h53
